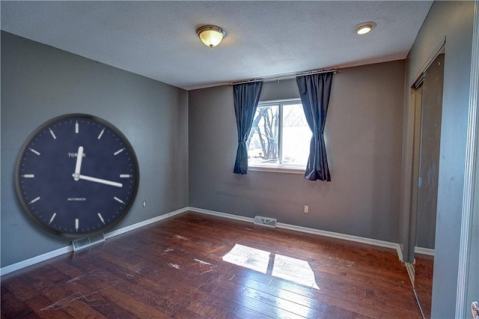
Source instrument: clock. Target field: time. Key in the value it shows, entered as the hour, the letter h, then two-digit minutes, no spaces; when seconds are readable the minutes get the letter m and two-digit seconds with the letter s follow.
12h17
